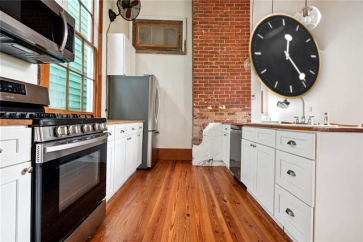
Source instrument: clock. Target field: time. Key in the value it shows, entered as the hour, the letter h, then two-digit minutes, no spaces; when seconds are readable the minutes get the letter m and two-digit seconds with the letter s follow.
12h24
